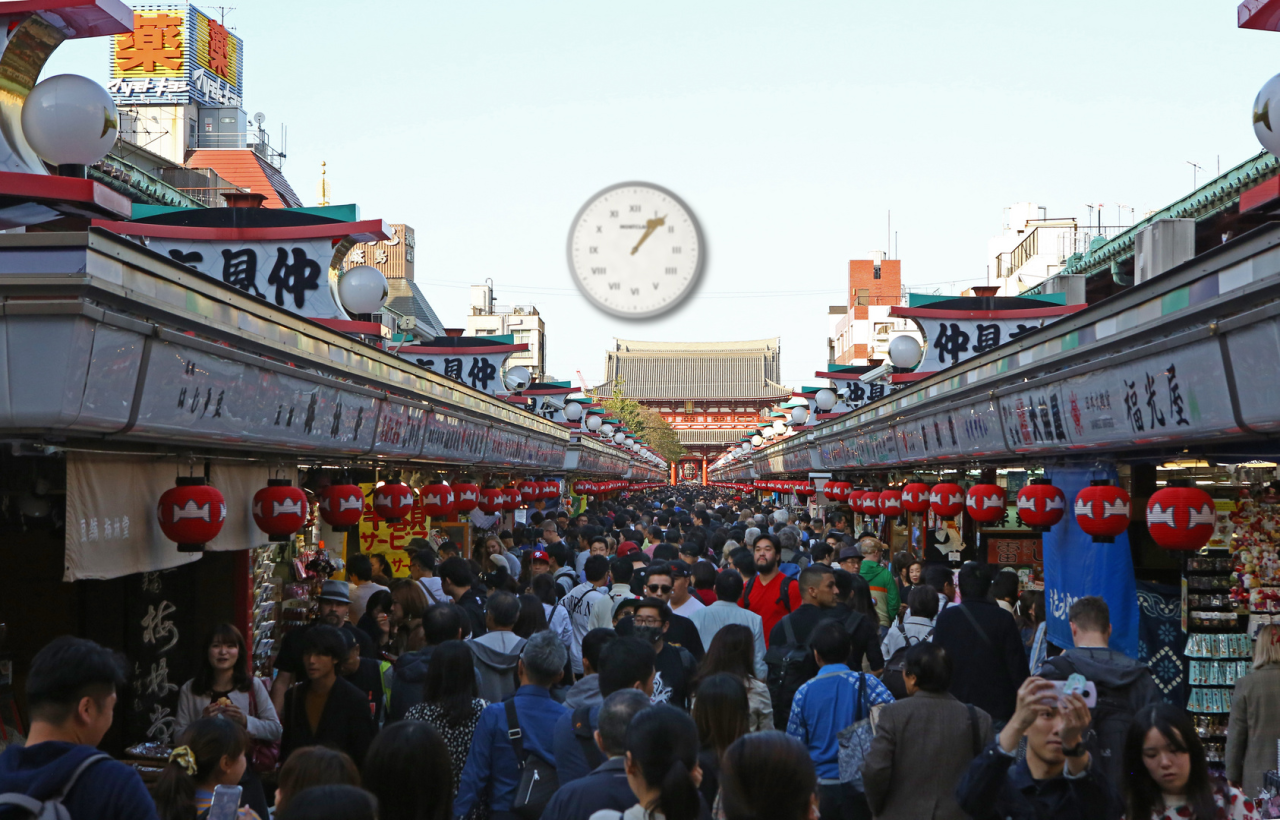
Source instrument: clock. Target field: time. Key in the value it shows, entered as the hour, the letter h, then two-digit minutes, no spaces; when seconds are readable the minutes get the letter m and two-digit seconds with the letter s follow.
1h07
